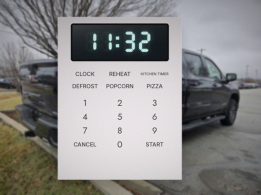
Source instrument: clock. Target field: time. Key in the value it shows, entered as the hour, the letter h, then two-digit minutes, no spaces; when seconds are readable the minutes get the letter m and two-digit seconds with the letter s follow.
11h32
